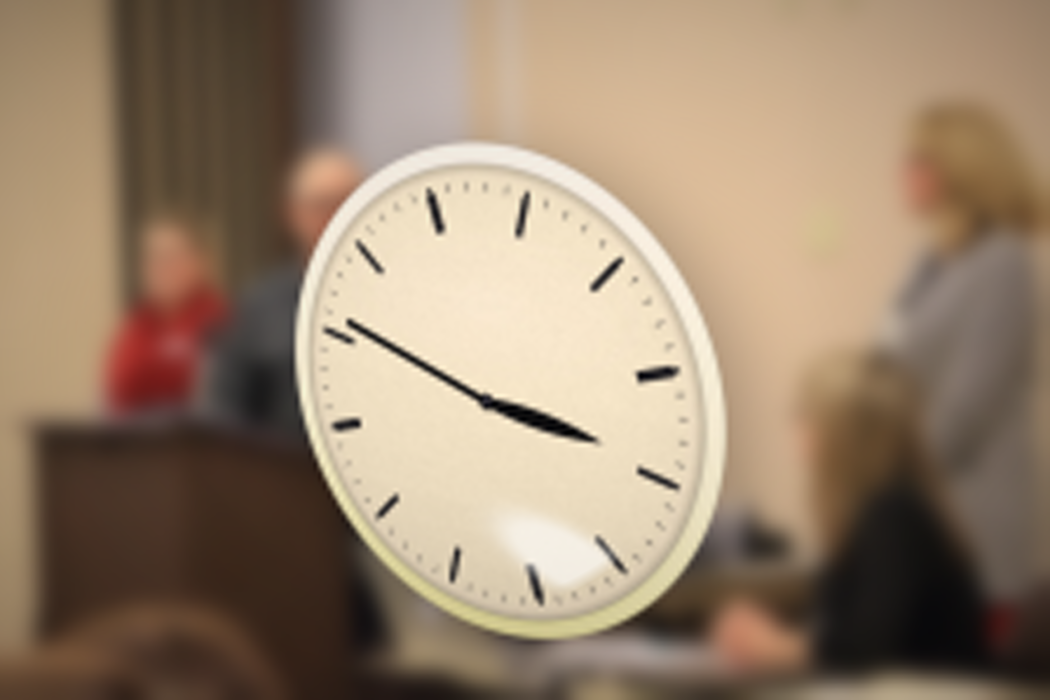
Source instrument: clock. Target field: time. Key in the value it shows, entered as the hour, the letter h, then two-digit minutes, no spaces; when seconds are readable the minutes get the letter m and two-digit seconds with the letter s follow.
3h51
